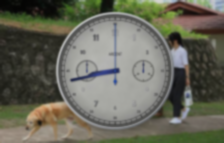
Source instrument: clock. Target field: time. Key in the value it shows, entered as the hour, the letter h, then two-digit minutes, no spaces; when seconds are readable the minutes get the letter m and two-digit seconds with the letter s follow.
8h43
